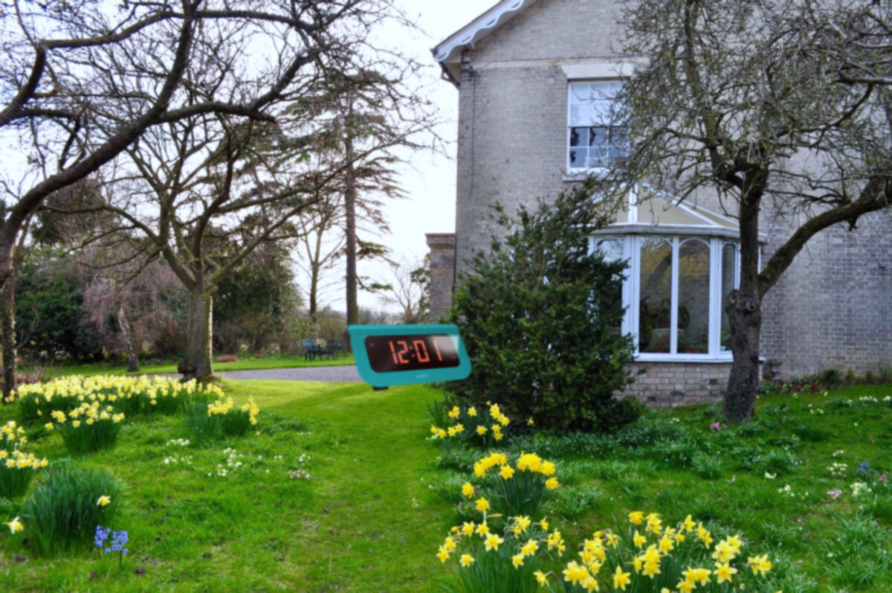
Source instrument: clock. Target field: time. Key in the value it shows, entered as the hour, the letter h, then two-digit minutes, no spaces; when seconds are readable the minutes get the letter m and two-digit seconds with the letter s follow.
12h01
